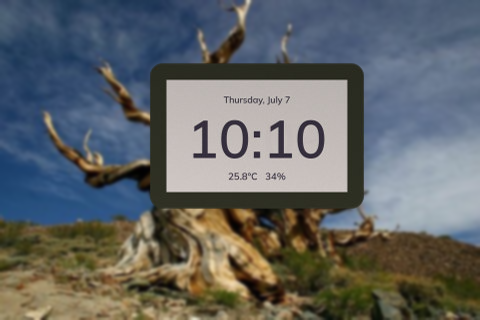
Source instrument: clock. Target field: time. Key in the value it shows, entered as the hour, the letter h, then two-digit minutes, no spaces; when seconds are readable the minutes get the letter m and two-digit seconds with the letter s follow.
10h10
